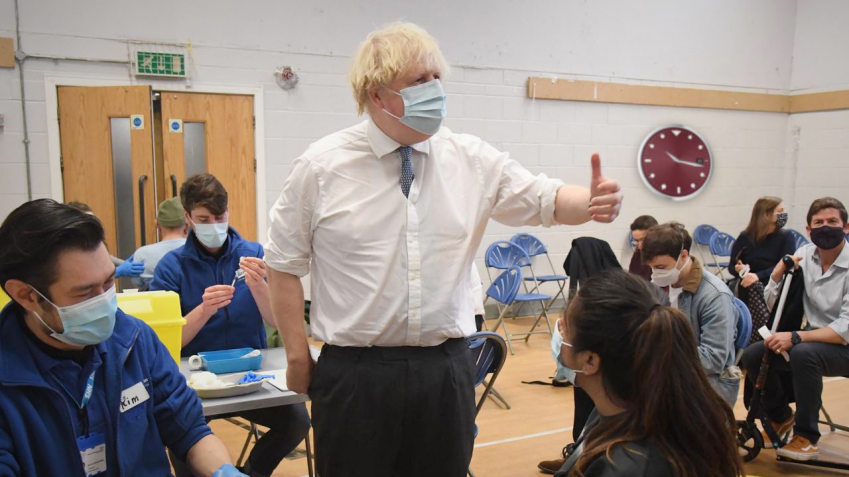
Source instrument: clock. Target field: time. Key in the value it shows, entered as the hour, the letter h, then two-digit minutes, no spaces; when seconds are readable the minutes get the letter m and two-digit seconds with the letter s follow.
10h17
